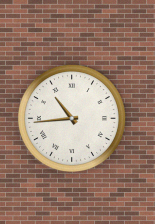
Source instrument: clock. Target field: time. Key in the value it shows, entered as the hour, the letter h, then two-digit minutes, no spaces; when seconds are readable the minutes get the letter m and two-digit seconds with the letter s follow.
10h44
